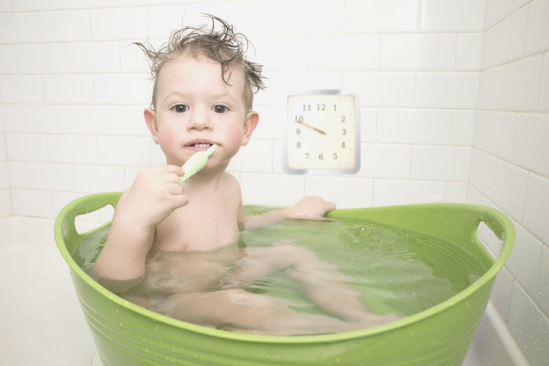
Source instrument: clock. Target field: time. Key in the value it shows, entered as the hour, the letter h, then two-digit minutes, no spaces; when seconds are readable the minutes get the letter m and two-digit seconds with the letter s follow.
9h49
